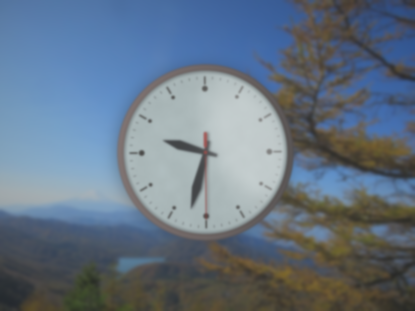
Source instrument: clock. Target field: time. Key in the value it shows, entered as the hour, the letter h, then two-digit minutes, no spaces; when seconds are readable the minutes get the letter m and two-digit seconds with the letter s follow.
9h32m30s
